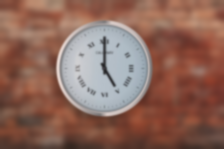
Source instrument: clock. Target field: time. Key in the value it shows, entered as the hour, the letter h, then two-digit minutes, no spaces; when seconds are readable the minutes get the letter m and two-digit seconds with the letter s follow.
5h00
